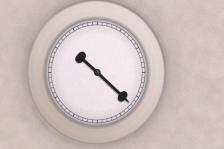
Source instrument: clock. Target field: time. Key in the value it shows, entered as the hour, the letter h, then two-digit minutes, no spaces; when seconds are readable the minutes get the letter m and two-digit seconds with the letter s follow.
10h22
